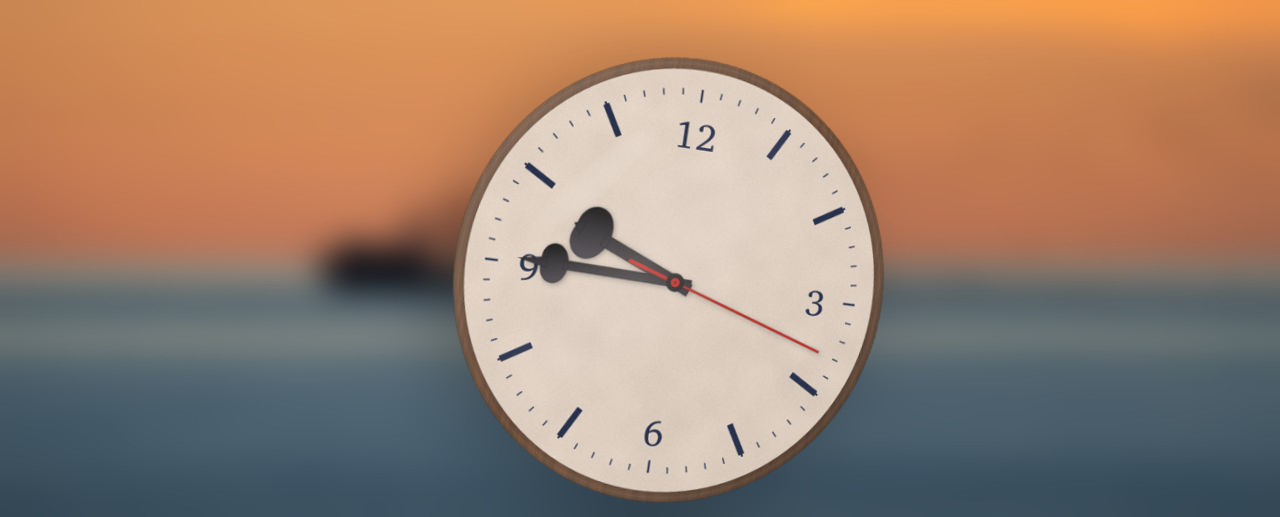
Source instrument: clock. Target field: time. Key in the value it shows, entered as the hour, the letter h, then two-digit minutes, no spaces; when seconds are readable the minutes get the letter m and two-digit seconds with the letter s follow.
9h45m18s
